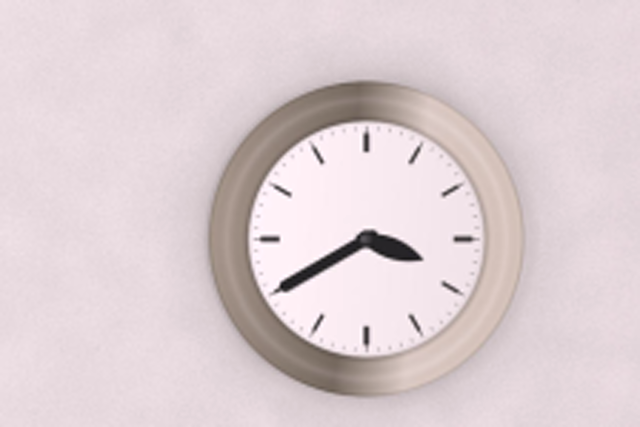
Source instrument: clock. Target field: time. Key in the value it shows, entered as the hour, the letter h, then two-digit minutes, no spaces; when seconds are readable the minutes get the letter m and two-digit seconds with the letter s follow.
3h40
